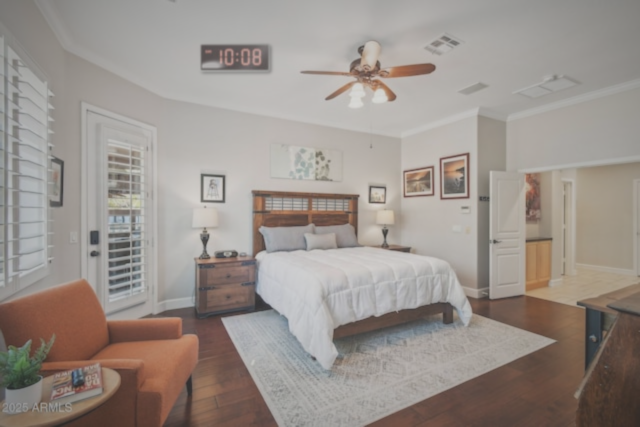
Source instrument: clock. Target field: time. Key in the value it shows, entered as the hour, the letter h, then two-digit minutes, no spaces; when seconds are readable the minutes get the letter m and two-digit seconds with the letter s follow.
10h08
